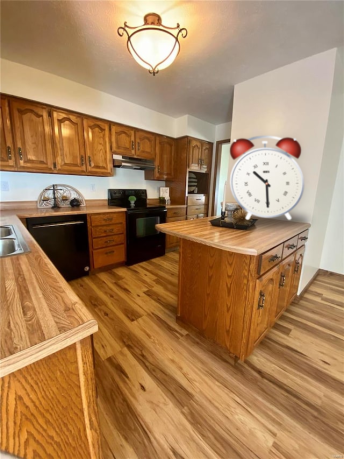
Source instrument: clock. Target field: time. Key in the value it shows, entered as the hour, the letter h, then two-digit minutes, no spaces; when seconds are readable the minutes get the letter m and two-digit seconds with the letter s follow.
10h30
